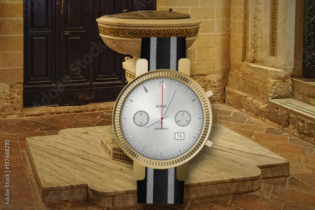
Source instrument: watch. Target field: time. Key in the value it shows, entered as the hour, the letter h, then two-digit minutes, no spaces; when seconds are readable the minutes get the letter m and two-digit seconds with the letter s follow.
8h04
